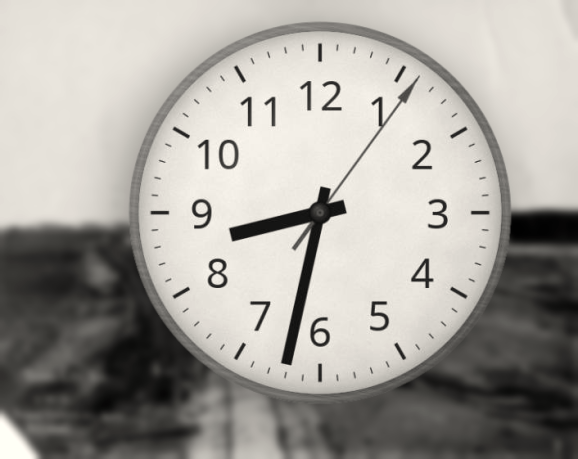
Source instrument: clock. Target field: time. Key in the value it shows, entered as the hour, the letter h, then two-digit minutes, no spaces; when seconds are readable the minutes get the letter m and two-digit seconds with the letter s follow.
8h32m06s
